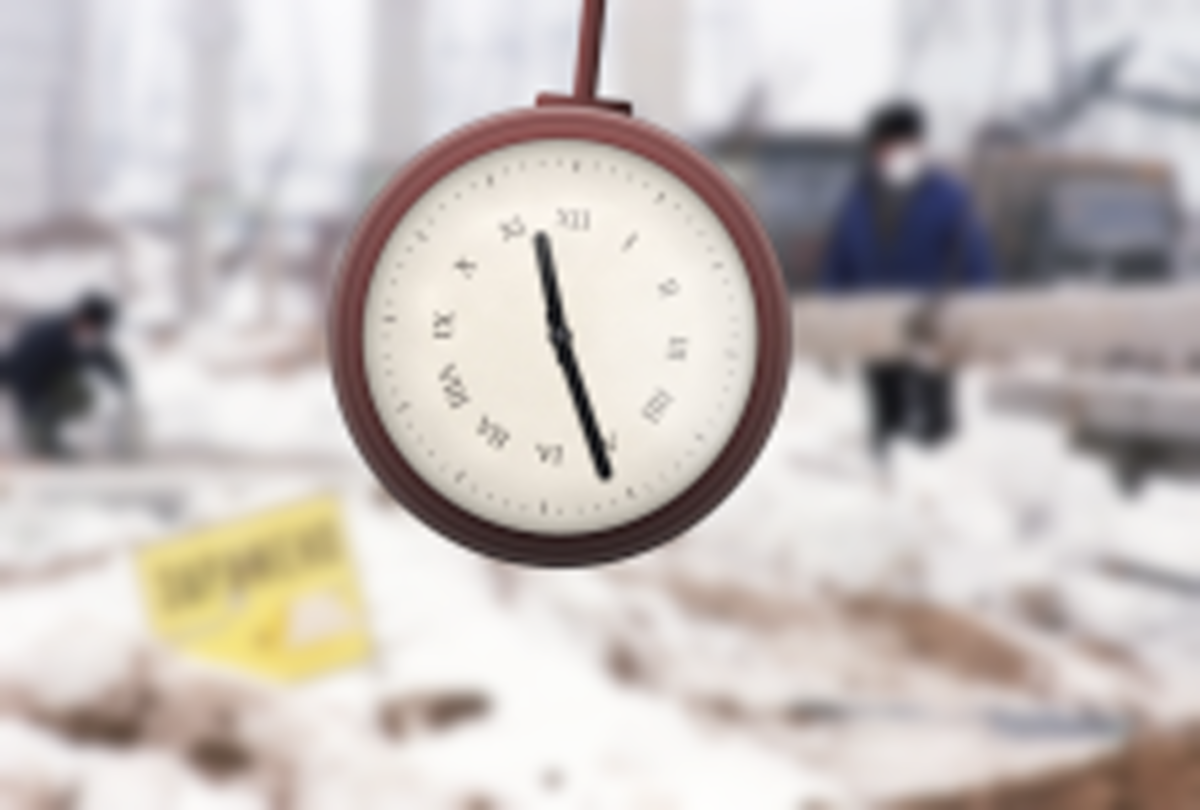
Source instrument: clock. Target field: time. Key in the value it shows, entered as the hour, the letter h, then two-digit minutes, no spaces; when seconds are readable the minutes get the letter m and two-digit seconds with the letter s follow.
11h26
